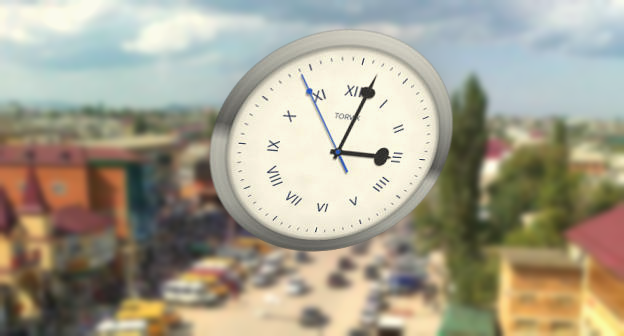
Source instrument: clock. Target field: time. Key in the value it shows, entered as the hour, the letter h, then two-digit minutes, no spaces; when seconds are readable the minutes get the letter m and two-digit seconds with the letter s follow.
3h01m54s
